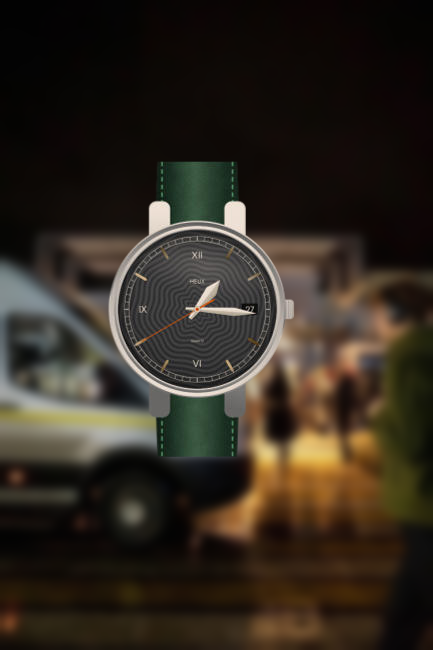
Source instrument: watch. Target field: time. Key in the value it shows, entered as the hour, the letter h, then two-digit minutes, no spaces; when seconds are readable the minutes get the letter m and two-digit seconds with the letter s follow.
1h15m40s
